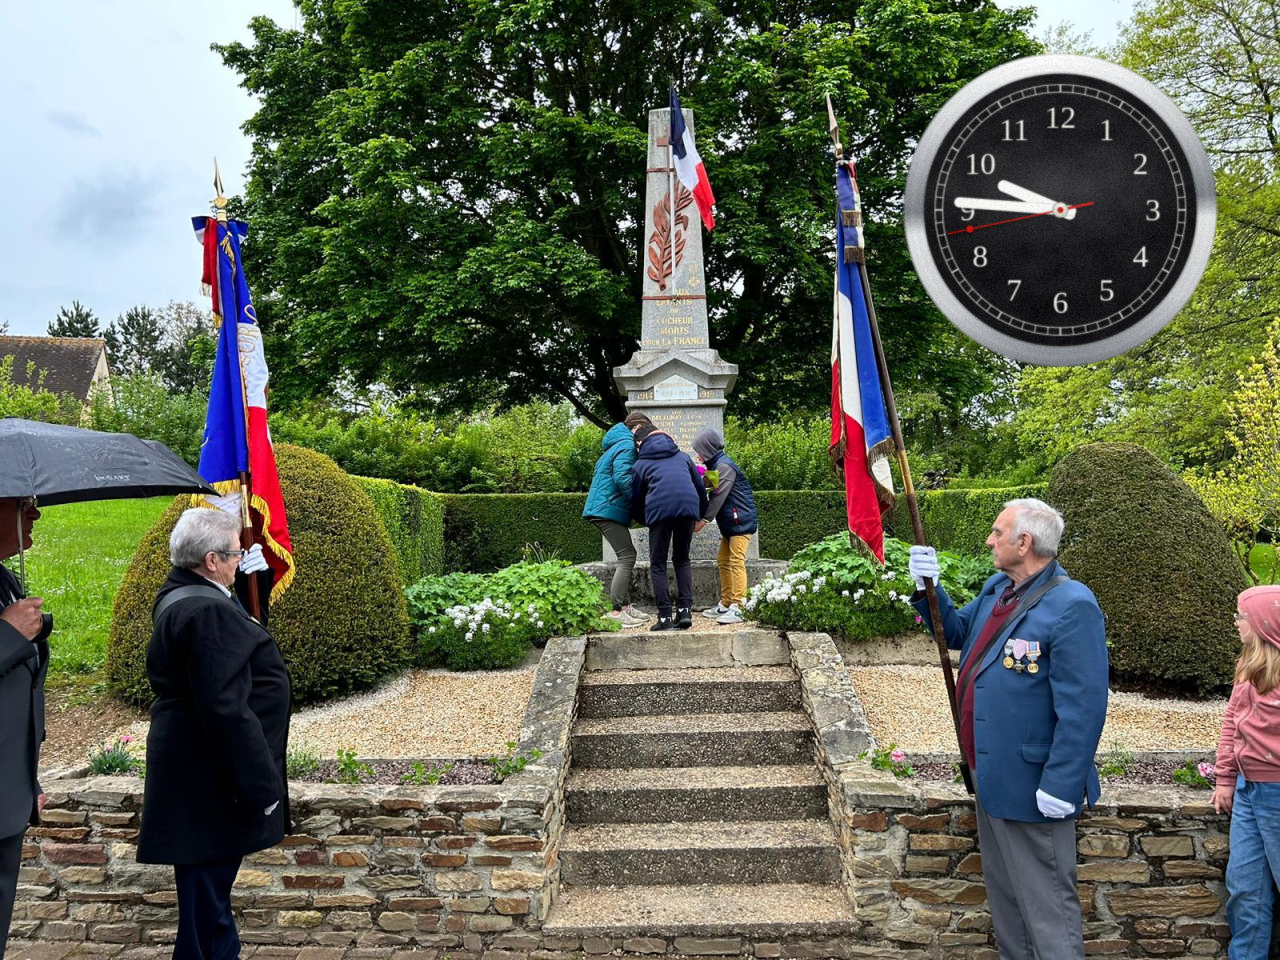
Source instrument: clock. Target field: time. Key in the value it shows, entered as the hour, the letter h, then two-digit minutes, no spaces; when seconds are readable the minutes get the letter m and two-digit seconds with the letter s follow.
9h45m43s
